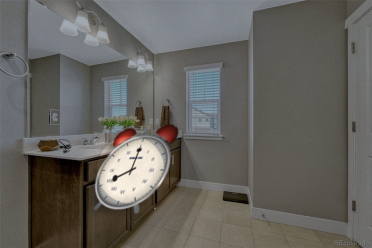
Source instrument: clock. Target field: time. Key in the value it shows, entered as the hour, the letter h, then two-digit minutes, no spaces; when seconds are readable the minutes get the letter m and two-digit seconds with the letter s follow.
8h00
